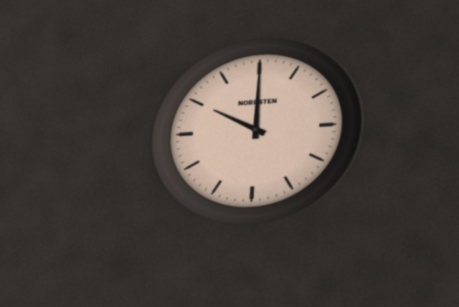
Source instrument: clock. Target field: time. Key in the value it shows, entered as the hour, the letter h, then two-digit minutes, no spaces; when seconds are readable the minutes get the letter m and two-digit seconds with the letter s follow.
10h00
